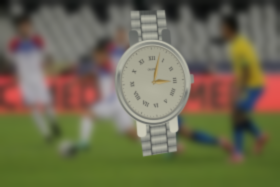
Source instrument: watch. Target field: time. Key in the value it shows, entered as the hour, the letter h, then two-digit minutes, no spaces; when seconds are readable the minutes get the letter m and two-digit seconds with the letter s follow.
3h03
